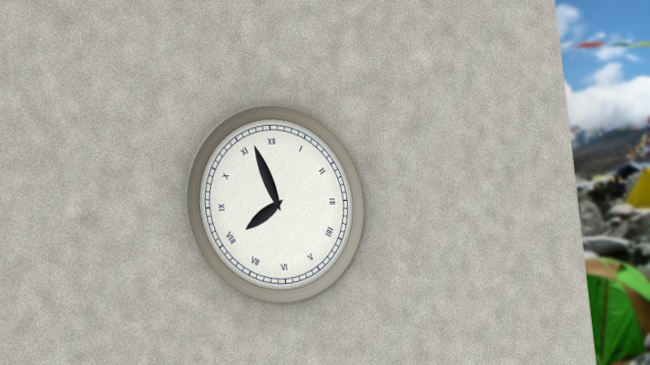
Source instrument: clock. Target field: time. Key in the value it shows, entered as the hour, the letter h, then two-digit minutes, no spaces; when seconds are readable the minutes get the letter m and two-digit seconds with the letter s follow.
7h57
